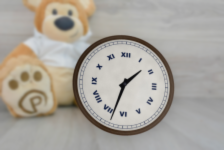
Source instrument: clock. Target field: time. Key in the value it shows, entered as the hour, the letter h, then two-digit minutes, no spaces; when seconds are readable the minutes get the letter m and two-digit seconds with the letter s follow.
1h33
